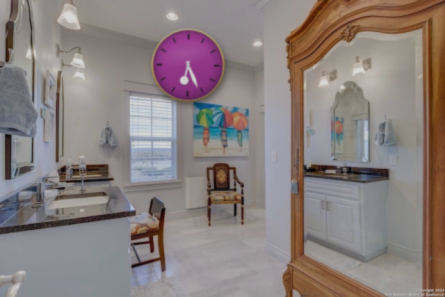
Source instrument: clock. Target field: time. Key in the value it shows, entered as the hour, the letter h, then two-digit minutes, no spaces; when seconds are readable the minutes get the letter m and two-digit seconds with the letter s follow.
6h26
